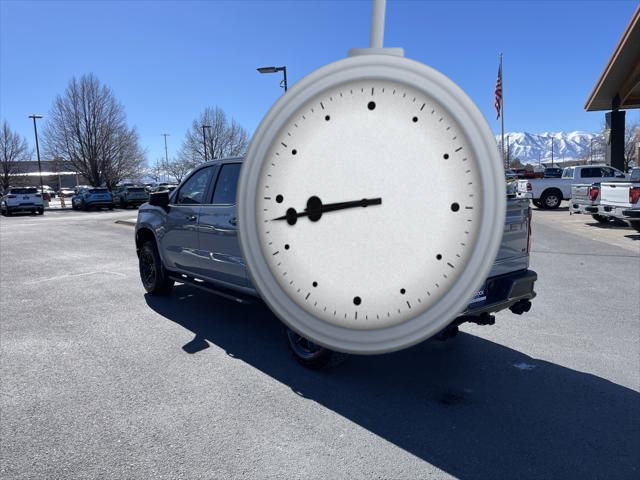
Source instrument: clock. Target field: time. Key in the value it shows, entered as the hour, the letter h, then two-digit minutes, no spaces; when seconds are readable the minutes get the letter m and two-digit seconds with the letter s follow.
8h43
